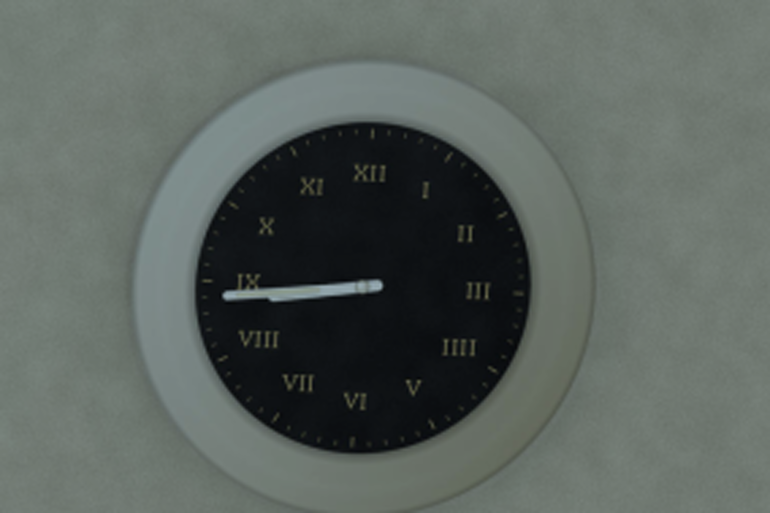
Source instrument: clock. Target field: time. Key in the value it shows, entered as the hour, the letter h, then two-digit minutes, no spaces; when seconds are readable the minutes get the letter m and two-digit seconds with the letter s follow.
8h44
